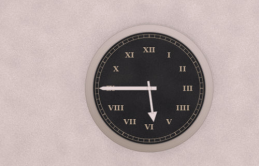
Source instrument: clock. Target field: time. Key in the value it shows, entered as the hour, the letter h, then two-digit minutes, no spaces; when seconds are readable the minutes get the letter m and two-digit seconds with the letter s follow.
5h45
